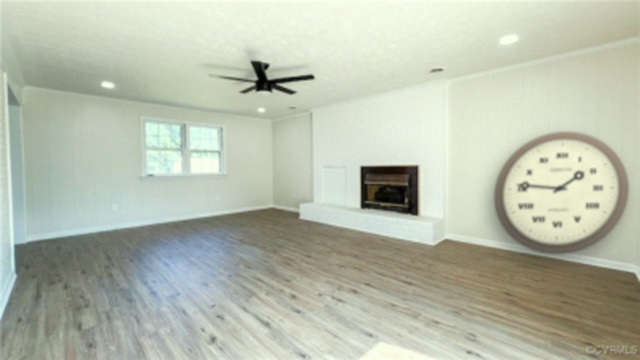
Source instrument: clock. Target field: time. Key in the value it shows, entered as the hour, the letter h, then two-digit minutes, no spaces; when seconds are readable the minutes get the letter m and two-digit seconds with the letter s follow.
1h46
